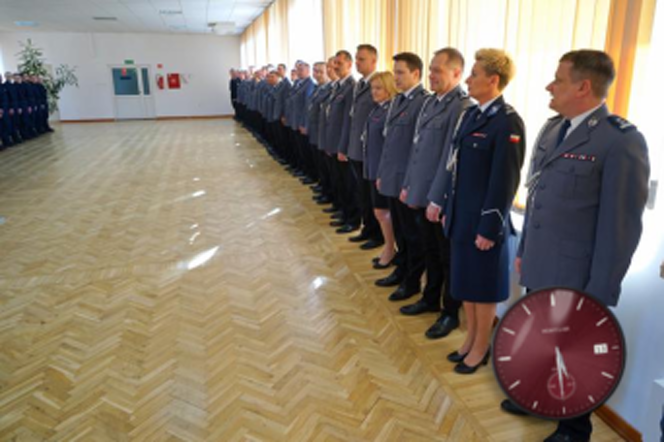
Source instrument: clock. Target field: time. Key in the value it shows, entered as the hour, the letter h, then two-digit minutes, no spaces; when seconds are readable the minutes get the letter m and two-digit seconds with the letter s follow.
5h30
